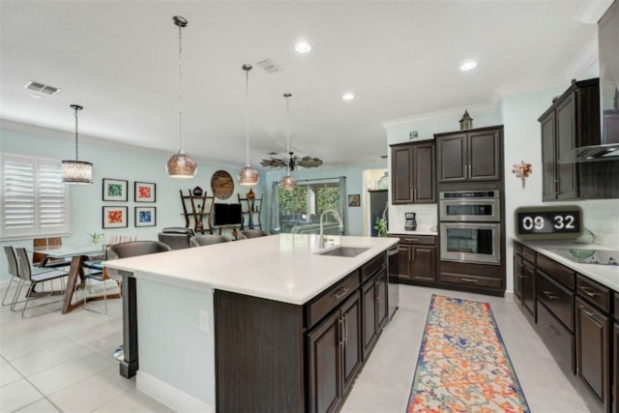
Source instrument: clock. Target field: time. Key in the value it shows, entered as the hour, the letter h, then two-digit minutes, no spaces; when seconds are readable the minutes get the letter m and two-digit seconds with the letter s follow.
9h32
